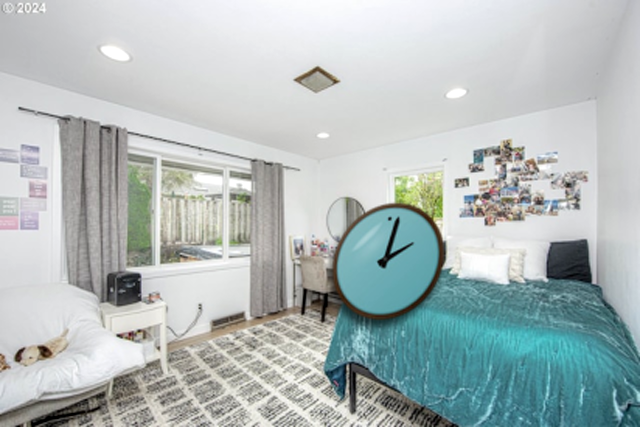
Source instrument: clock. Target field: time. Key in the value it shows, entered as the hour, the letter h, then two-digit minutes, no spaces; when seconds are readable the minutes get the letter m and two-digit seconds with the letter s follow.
2h02
